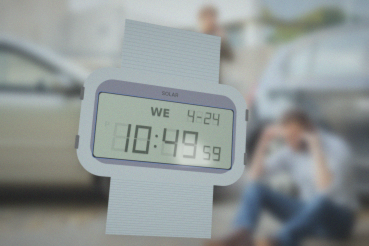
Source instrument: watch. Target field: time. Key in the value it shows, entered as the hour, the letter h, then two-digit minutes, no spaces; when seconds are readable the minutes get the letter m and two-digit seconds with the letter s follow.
10h49m59s
